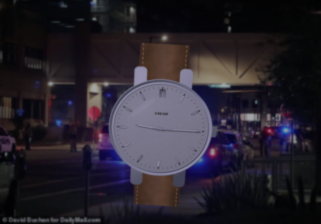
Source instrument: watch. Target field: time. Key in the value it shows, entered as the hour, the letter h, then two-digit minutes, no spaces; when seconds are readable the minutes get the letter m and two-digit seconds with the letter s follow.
9h15
